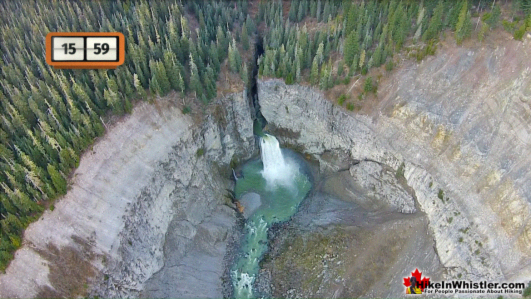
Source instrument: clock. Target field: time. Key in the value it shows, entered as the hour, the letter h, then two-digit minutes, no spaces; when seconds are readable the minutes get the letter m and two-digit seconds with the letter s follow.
15h59
